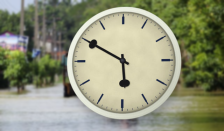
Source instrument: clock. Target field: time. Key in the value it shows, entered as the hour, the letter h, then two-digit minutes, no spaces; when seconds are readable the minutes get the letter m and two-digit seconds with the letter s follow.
5h50
